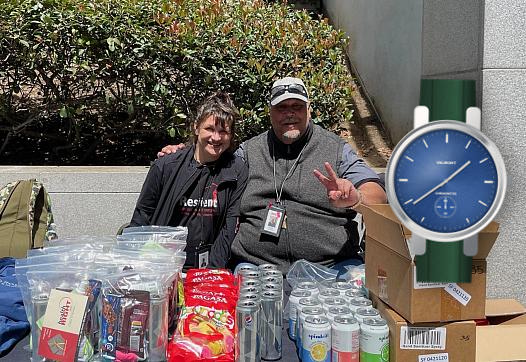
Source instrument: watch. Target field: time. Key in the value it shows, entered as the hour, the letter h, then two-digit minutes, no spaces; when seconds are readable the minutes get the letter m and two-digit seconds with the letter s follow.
1h39
